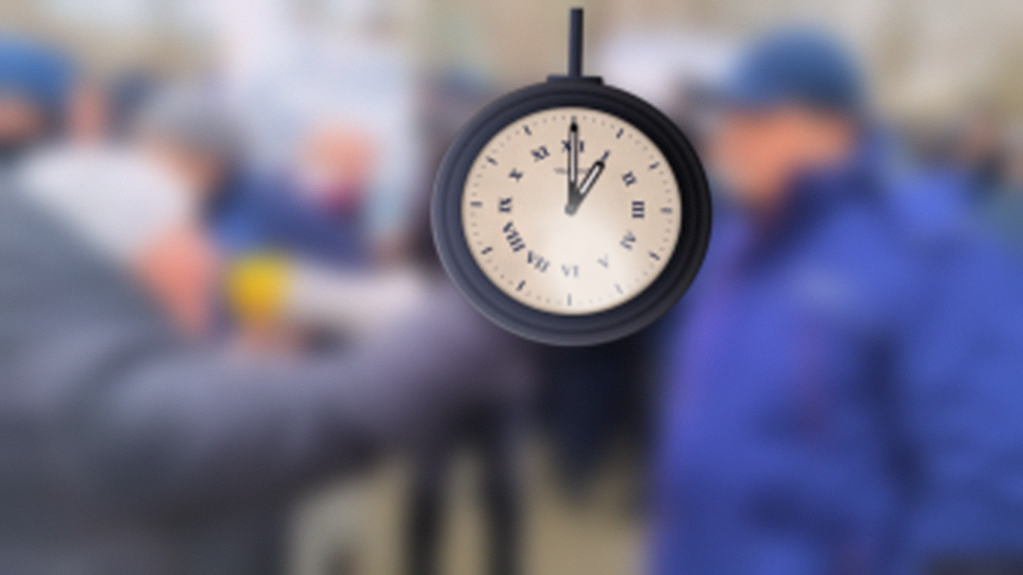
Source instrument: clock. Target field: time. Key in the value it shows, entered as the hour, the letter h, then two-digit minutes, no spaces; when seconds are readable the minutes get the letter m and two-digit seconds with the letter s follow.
1h00
